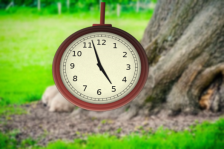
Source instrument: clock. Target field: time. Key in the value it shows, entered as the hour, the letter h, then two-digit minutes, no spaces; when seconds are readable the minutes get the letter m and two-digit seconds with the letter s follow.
4h57
